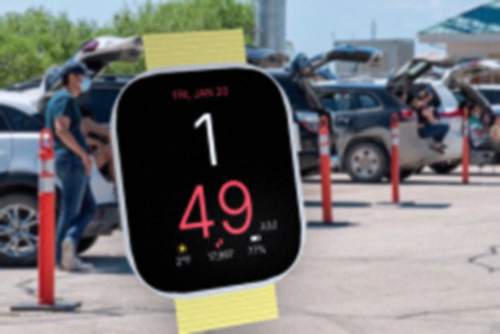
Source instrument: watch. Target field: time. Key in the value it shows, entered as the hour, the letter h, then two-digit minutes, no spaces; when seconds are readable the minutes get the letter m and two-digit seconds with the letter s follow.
1h49
